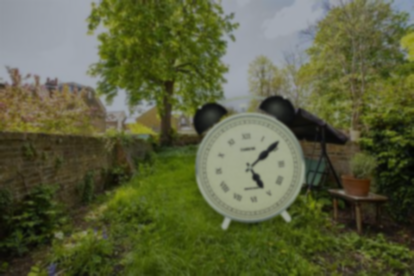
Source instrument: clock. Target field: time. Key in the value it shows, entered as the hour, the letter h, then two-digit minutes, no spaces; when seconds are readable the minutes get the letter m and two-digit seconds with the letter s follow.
5h09
